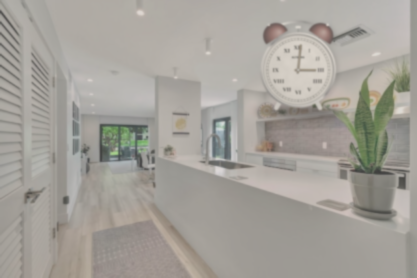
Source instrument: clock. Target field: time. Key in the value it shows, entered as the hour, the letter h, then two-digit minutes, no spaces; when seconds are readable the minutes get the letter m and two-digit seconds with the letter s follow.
3h01
